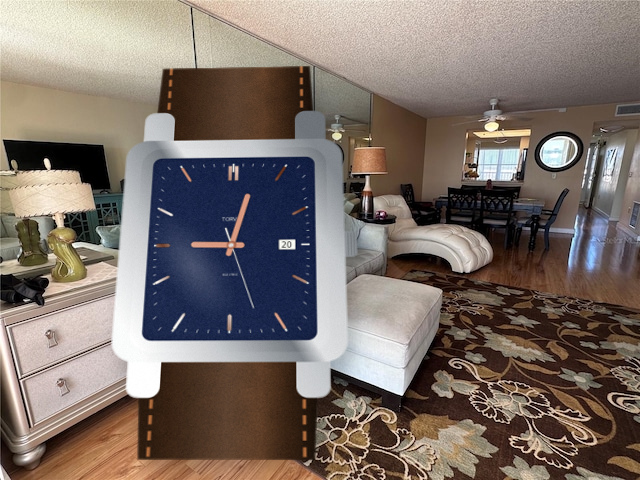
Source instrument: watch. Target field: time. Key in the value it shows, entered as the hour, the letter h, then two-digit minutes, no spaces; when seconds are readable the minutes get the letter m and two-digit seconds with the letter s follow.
9h02m27s
